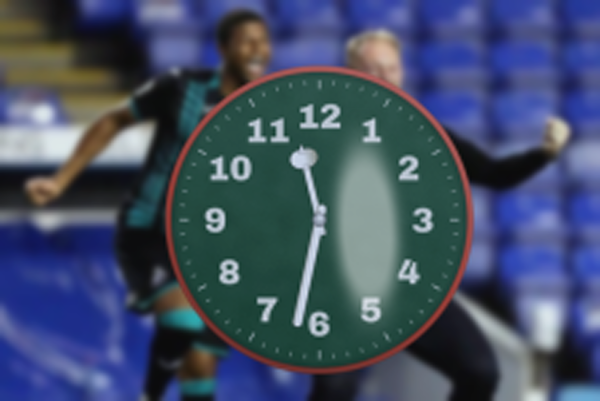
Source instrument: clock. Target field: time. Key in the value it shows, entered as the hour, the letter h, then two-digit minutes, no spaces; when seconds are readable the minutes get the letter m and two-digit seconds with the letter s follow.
11h32
